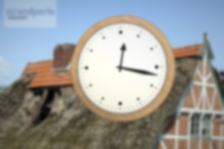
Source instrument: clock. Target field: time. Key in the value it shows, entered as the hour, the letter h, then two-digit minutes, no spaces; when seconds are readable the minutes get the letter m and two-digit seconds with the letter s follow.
12h17
